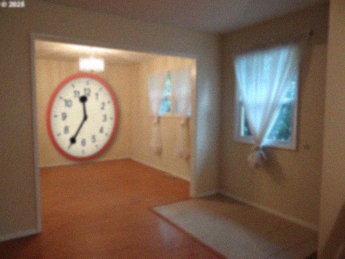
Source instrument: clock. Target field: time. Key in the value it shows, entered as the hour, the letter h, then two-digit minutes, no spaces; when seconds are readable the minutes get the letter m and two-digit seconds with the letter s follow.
11h35
